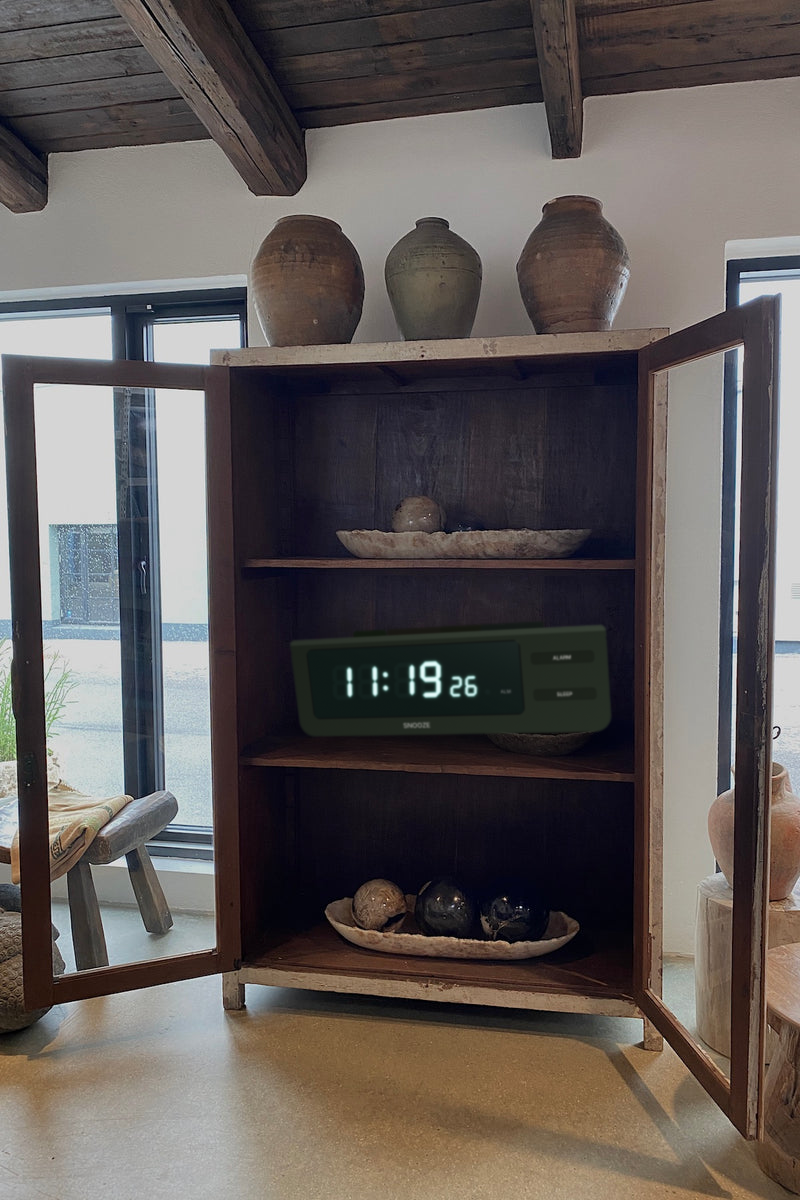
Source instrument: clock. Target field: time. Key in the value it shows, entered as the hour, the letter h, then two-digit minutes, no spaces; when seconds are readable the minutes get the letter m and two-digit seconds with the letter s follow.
11h19m26s
